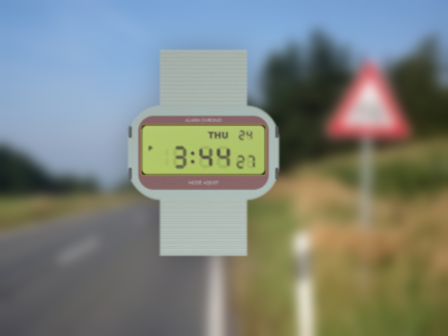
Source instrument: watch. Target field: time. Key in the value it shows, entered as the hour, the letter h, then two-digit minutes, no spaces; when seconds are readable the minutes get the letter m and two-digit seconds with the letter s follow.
3h44m27s
